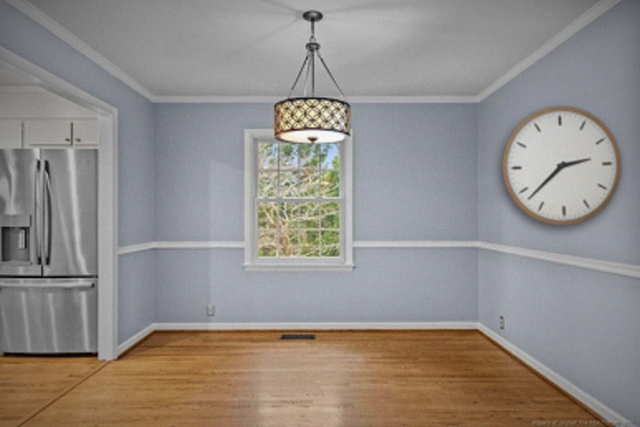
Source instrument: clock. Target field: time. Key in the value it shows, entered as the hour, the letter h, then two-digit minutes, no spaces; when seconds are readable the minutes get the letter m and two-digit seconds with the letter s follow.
2h38
